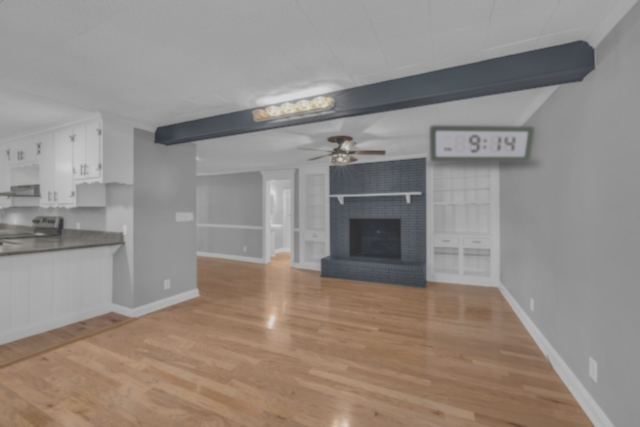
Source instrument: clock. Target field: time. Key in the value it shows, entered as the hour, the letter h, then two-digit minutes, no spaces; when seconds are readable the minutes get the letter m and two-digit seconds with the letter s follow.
9h14
